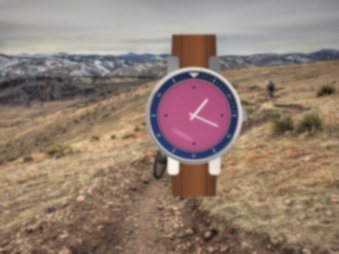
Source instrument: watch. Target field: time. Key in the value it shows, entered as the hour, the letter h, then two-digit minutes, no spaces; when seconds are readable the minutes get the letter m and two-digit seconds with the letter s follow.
1h19
